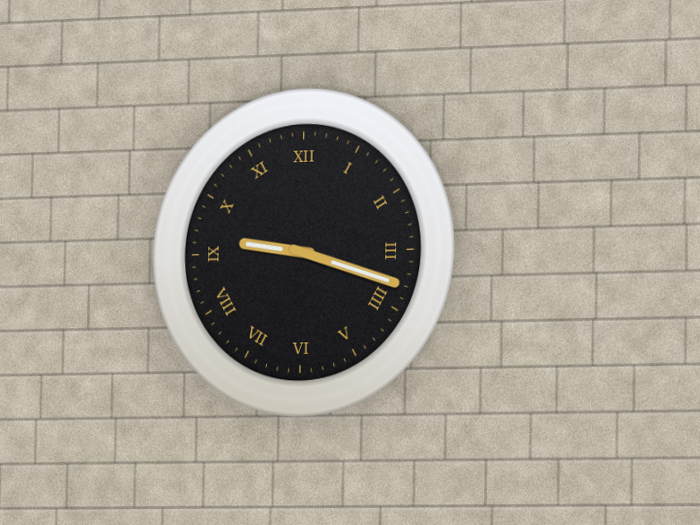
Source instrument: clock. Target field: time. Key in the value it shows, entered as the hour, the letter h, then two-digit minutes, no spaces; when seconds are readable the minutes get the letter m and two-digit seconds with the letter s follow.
9h18
